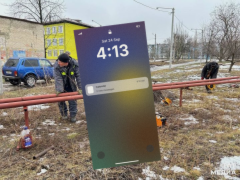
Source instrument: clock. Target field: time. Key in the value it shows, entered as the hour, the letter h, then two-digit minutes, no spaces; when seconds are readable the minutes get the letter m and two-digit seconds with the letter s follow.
4h13
